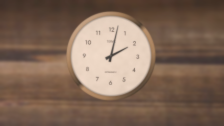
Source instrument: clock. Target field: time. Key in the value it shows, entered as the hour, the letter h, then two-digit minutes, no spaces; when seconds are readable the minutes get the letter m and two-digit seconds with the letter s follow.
2h02
